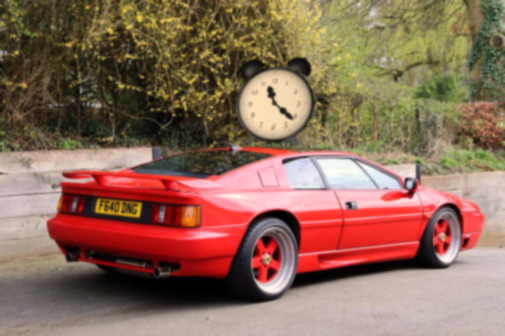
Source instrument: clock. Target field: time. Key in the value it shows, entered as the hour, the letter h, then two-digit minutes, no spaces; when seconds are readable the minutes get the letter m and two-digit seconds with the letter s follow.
11h22
